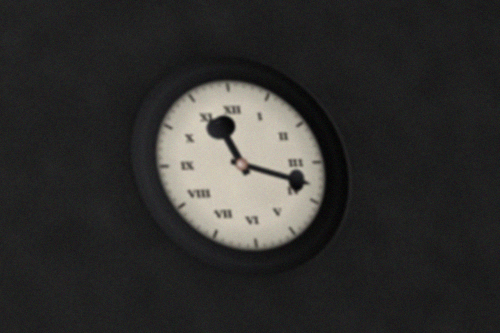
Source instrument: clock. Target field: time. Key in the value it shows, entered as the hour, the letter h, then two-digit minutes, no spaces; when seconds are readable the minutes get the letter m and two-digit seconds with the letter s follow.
11h18
